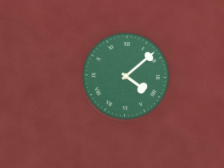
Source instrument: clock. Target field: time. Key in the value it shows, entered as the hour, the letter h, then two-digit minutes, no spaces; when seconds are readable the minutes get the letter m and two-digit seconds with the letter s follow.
4h08
